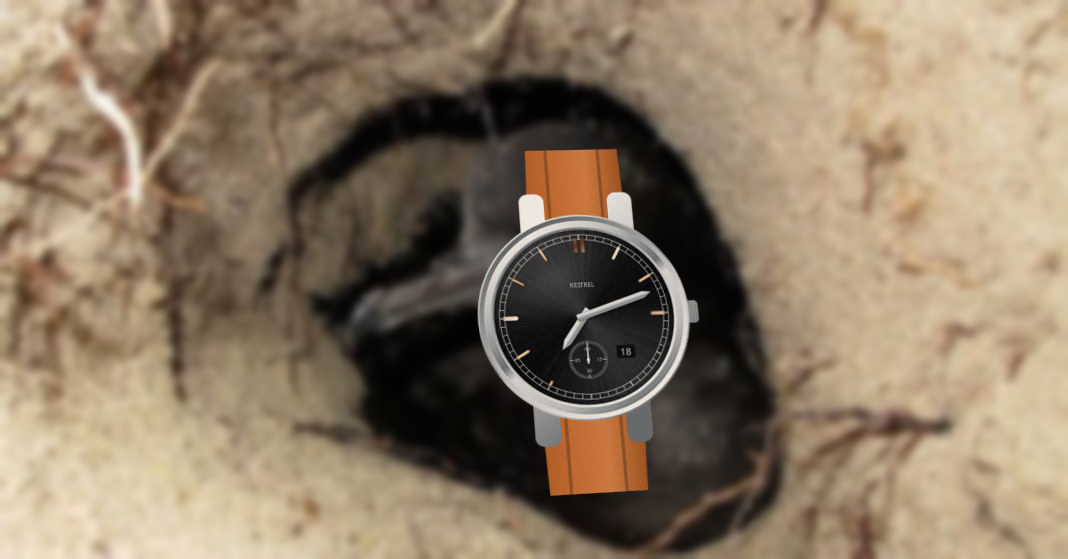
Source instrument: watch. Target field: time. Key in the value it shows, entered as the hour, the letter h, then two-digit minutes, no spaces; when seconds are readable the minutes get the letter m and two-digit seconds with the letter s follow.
7h12
